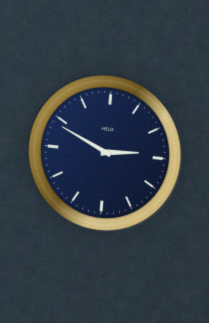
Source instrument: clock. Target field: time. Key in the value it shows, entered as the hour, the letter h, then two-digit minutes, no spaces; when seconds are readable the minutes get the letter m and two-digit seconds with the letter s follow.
2h49
